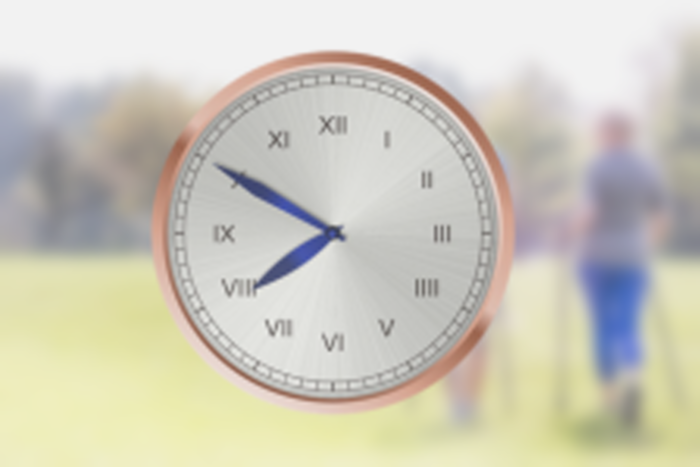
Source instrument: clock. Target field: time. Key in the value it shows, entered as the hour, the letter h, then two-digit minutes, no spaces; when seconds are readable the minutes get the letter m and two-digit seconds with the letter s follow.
7h50
